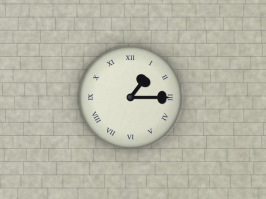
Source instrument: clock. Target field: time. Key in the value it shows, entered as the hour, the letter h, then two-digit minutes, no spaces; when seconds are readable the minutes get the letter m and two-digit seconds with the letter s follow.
1h15
